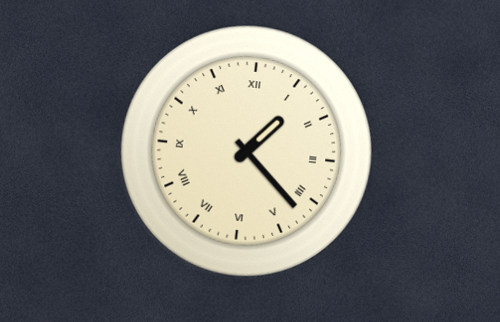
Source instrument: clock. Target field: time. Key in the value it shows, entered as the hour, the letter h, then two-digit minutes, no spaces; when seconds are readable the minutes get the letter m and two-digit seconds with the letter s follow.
1h22
